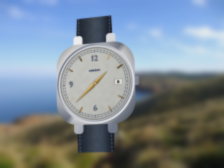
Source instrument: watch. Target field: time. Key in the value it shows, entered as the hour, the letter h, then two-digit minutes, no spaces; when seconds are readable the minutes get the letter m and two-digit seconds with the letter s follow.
1h38
